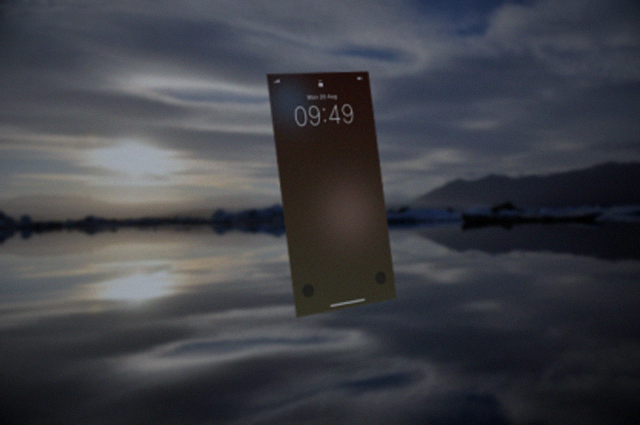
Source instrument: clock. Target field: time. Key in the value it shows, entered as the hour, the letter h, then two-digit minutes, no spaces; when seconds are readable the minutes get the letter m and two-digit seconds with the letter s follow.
9h49
